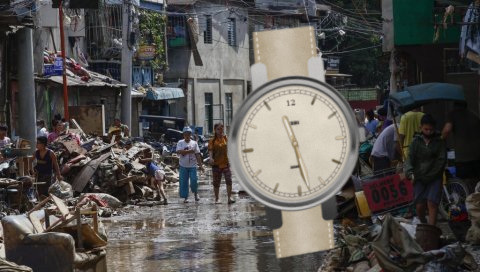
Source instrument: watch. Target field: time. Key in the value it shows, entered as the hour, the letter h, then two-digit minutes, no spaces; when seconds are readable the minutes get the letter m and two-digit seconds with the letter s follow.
11h28
